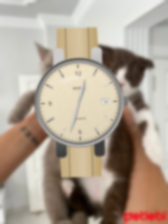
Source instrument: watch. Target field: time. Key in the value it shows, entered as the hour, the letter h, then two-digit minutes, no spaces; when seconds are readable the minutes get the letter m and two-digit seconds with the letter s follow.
12h33
